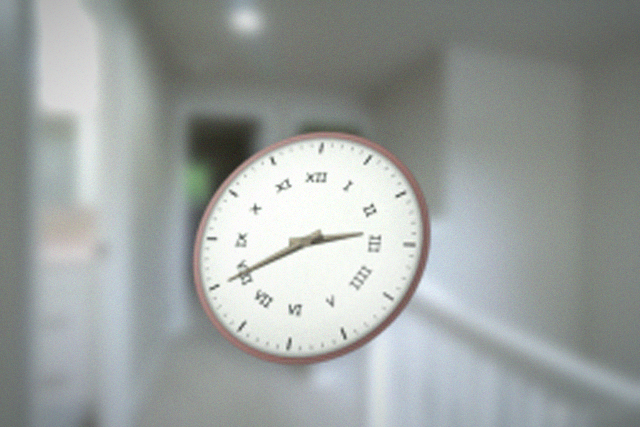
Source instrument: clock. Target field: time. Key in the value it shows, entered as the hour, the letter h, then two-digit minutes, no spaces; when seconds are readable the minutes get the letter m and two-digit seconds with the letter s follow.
2h40
